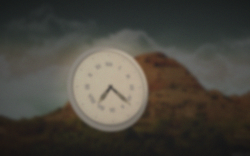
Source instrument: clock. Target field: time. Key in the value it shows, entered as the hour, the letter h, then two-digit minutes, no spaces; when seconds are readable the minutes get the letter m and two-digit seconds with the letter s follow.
7h22
